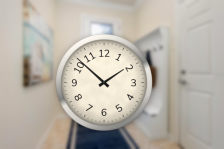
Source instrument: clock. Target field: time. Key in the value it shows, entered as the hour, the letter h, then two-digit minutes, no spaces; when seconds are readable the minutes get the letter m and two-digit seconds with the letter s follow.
1h52
